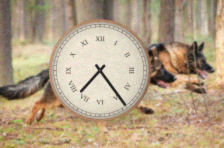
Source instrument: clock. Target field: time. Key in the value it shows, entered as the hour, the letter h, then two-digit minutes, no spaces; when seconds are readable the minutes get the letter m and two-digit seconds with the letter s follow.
7h24
